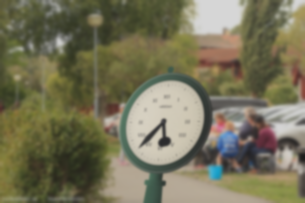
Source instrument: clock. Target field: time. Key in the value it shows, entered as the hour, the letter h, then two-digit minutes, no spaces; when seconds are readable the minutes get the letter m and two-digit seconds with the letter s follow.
5h37
